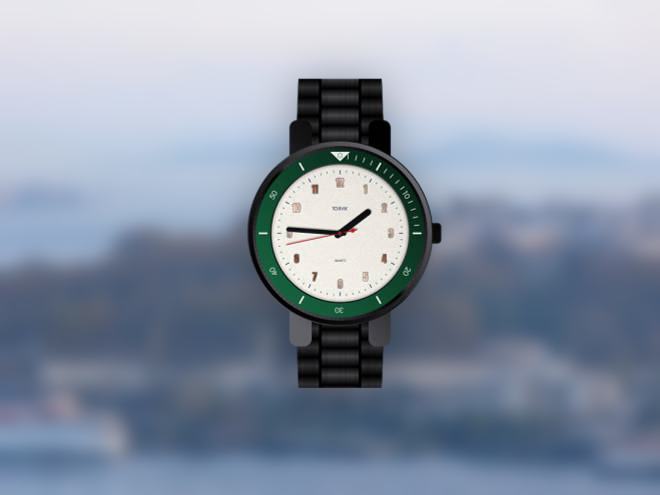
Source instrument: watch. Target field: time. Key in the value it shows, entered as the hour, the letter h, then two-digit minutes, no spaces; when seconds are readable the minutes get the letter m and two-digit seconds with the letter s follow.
1h45m43s
